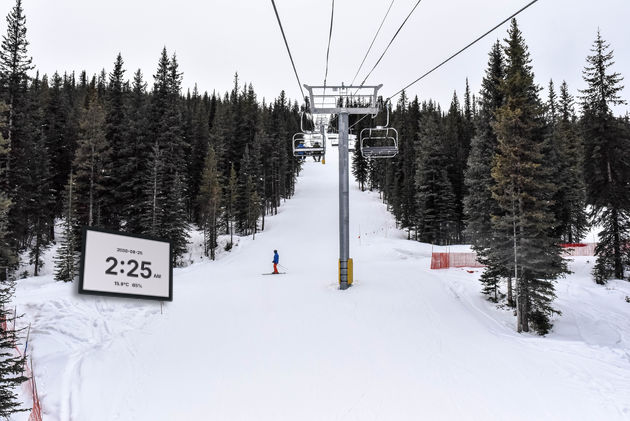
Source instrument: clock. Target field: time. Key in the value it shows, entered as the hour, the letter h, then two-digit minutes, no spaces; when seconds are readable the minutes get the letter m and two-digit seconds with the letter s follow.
2h25
